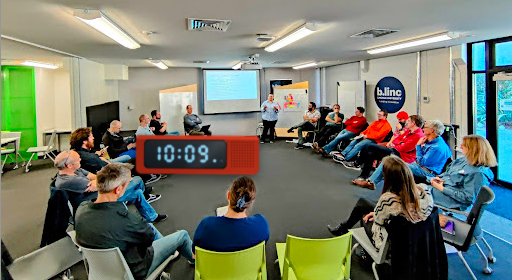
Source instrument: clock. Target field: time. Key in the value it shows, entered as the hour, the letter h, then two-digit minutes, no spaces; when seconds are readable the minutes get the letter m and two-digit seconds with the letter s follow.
10h09
